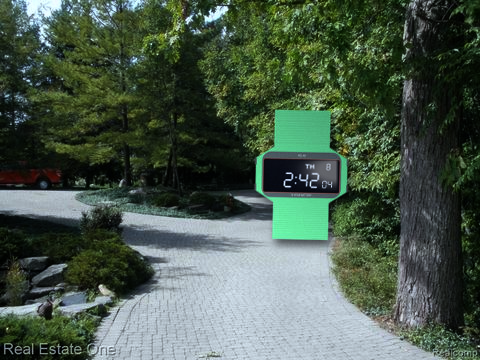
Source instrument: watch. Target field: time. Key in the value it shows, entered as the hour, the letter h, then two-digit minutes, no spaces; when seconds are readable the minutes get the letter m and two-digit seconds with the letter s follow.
2h42m04s
